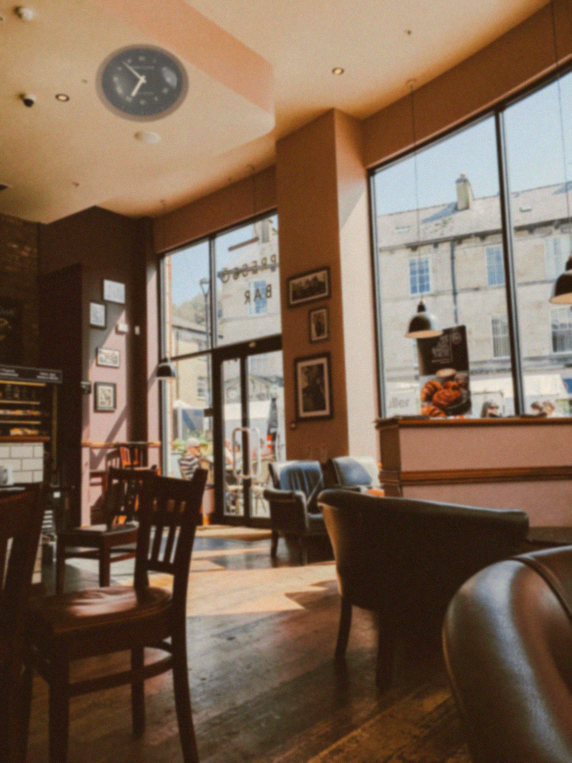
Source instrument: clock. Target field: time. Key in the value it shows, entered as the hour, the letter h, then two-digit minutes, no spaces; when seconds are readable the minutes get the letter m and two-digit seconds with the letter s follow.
6h53
